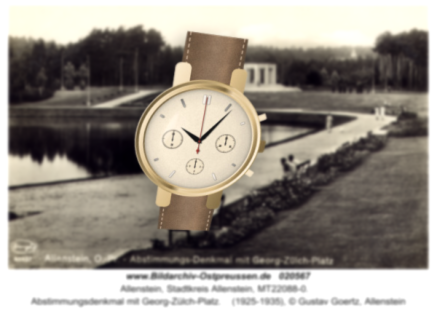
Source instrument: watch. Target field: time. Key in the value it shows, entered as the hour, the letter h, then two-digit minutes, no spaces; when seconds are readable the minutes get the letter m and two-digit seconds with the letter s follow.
10h06
